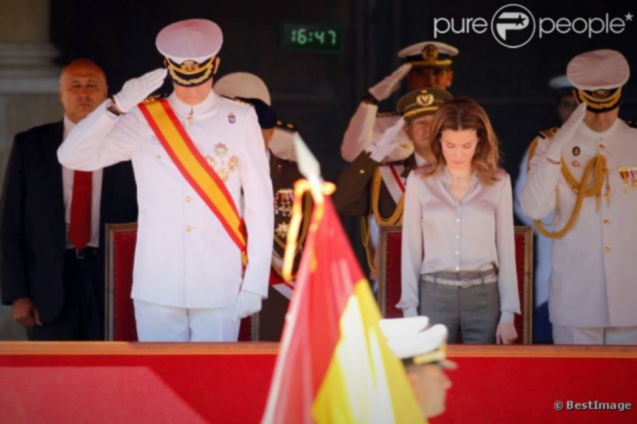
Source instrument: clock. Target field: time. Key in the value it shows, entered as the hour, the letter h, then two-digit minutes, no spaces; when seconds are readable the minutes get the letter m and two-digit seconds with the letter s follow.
16h47
